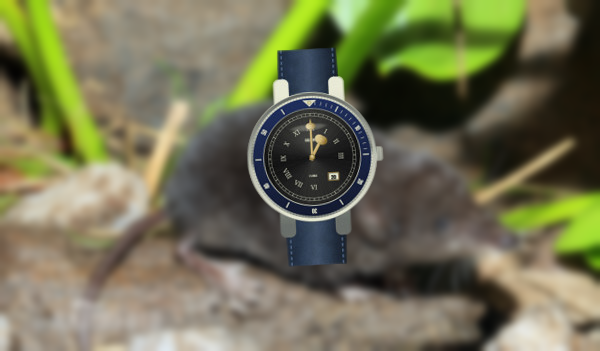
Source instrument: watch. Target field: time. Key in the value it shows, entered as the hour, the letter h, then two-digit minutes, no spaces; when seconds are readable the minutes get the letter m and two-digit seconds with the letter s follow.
1h00
